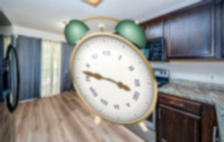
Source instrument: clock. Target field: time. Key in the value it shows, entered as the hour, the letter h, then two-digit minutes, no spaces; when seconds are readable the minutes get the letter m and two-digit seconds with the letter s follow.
3h47
